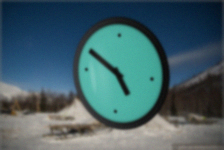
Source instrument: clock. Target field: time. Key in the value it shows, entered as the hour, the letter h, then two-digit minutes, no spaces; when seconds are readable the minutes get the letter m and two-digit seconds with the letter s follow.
4h50
